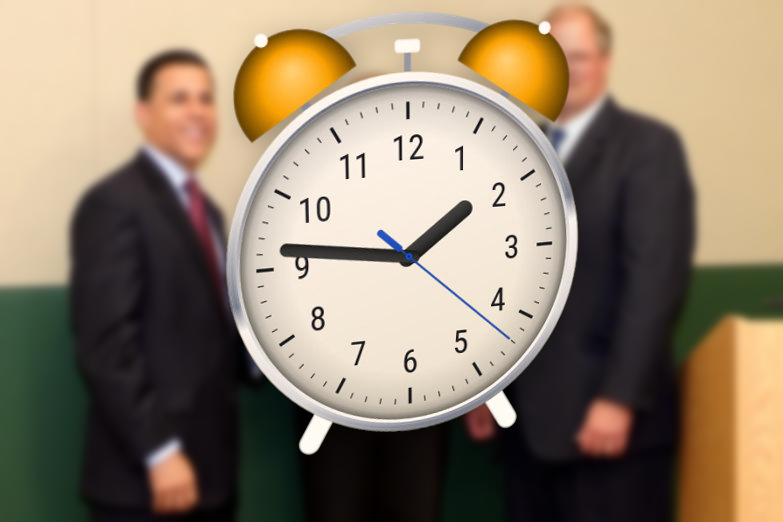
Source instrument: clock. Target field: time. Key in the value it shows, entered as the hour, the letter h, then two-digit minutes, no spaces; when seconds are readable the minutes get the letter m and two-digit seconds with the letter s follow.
1h46m22s
